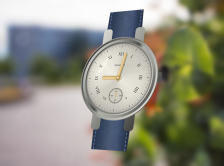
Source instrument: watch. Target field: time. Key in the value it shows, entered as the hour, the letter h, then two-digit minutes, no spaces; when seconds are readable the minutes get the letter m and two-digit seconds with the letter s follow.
9h02
